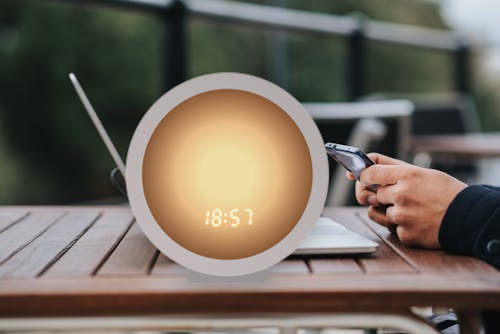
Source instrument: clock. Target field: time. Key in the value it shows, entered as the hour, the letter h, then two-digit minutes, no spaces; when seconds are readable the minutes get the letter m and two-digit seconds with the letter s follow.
18h57
